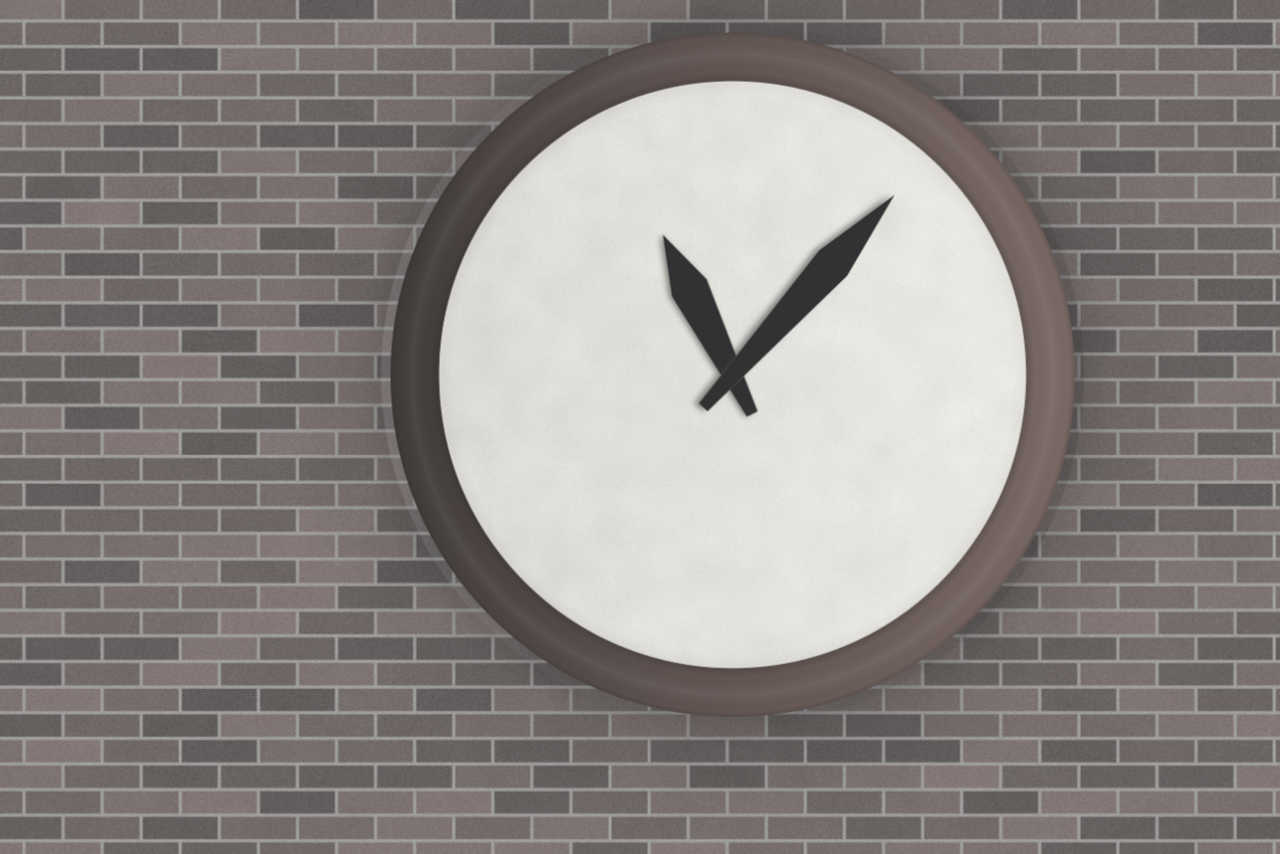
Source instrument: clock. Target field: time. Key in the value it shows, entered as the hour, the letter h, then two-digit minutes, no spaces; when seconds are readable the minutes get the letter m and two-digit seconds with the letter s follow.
11h07
